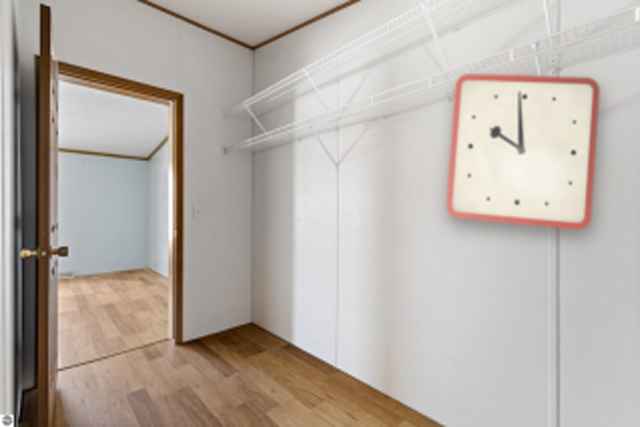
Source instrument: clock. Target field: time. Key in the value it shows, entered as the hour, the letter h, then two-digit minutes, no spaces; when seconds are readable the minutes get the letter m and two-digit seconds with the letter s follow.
9h59
